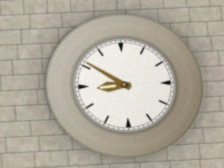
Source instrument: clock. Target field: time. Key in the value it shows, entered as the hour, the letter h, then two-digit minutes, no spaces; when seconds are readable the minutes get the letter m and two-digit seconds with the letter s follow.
8h51
